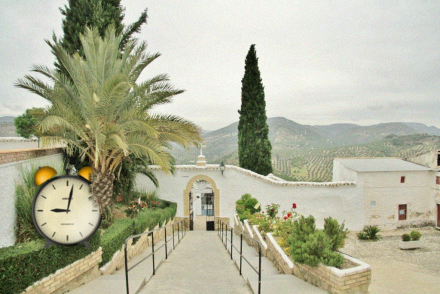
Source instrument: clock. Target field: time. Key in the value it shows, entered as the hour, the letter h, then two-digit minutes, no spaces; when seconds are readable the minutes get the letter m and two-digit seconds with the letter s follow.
9h02
